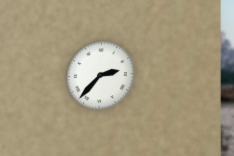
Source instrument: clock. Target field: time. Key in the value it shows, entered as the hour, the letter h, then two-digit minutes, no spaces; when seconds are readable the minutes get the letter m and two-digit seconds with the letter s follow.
2h37
